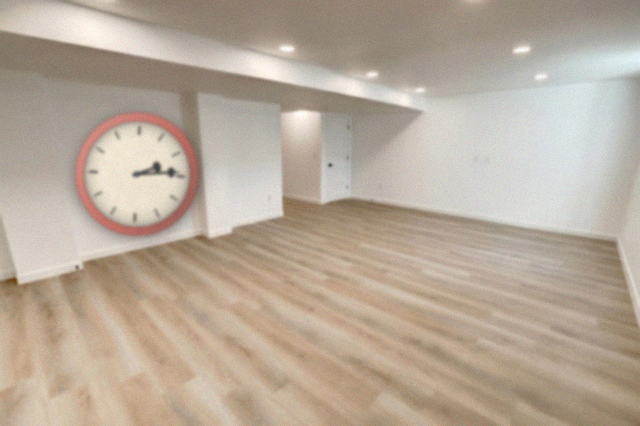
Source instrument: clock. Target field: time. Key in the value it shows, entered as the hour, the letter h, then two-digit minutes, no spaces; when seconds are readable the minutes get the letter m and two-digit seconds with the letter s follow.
2h14
